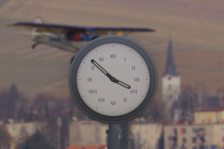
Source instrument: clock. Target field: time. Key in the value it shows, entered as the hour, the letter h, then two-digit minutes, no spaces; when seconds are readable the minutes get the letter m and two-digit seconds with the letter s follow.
3h52
